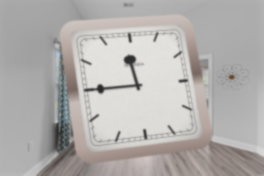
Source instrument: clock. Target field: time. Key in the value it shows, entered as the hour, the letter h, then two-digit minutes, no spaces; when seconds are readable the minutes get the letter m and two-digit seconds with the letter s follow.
11h45
